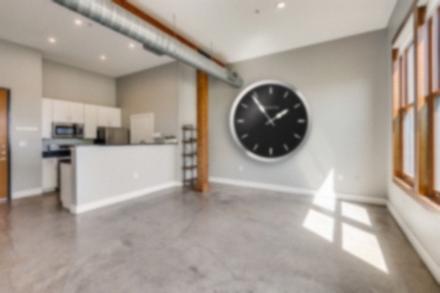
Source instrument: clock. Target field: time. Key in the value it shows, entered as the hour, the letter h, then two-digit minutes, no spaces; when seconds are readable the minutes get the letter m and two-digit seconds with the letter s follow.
1h54
